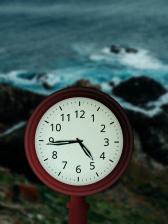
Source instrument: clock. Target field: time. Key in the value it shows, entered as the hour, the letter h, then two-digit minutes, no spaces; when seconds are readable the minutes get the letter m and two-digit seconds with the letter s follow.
4h44
